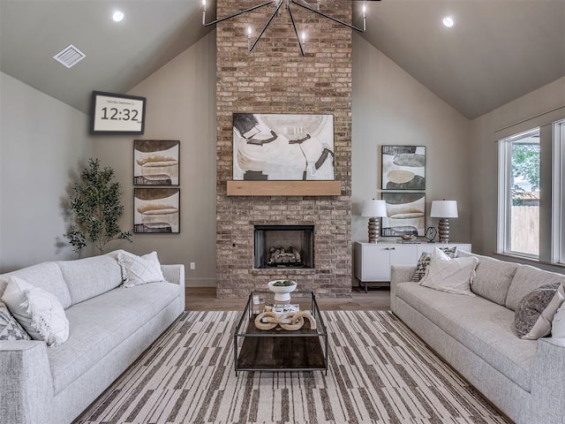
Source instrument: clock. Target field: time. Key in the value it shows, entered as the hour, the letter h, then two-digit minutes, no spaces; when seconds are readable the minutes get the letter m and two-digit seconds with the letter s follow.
12h32
